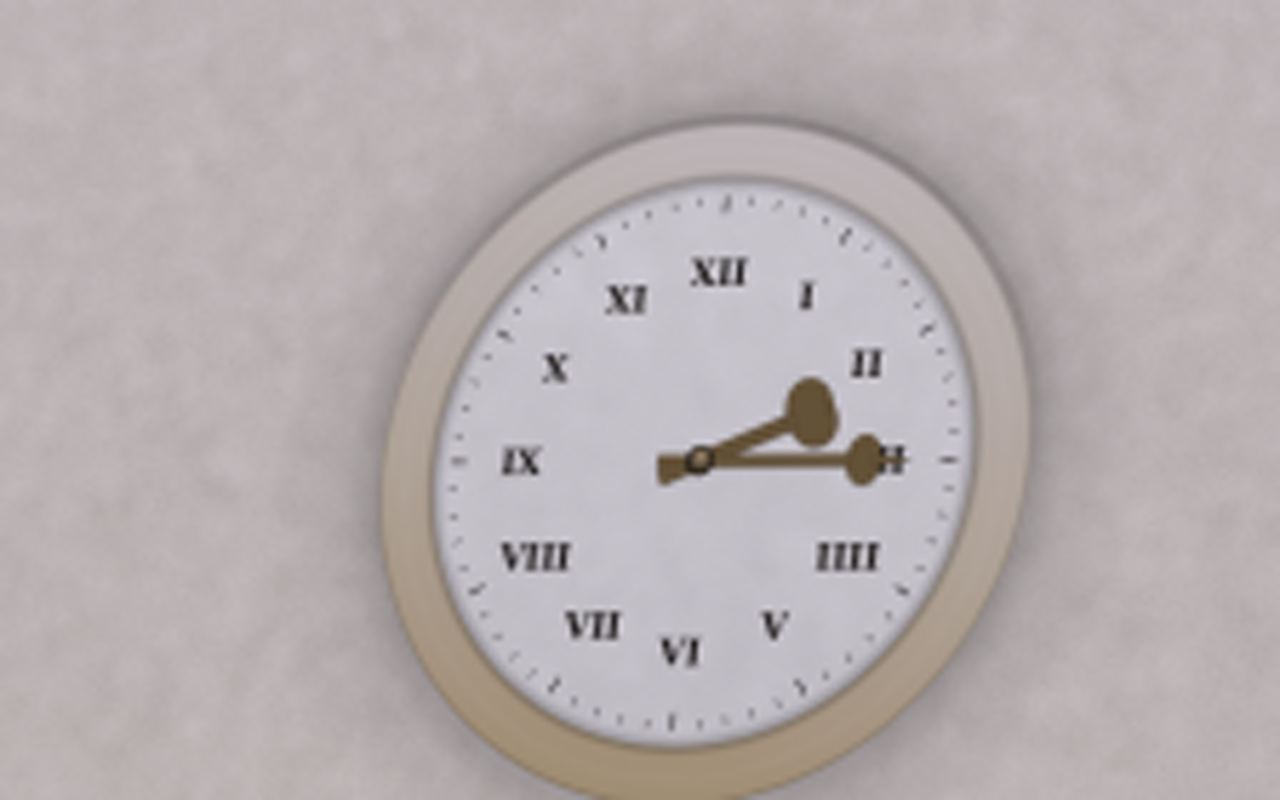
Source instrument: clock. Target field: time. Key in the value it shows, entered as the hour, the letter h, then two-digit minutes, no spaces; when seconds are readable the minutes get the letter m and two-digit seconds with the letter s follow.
2h15
